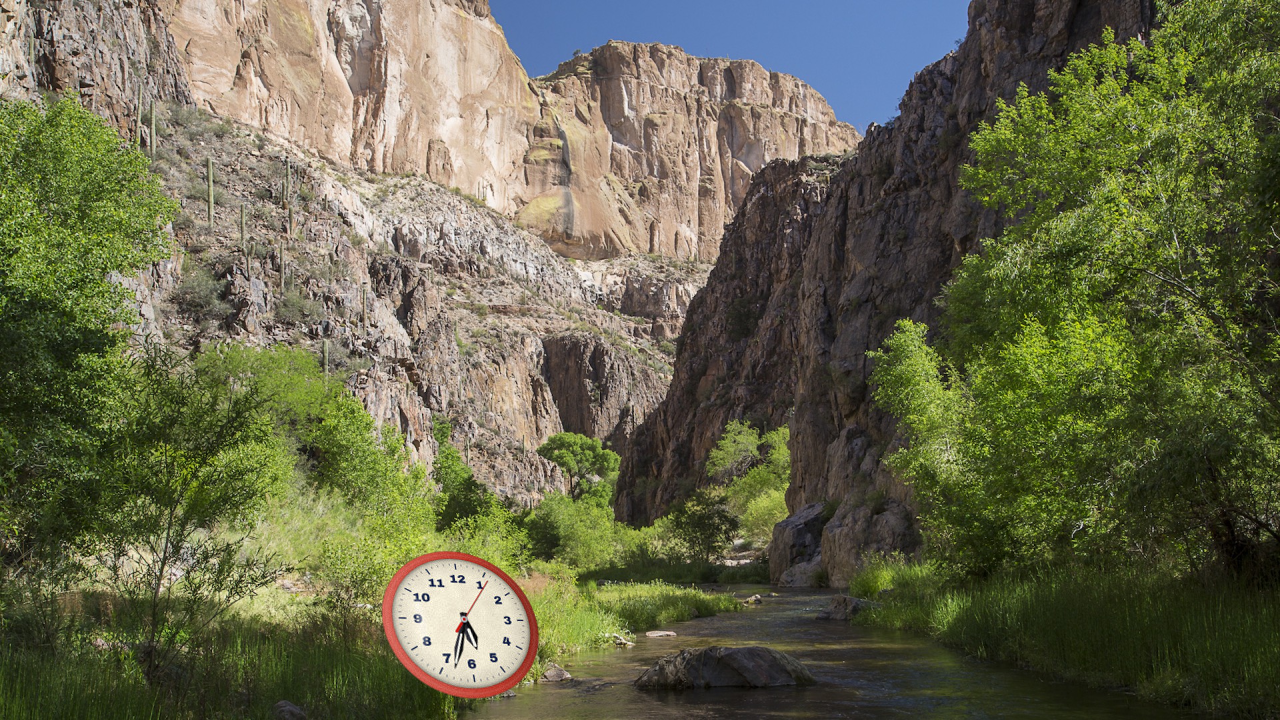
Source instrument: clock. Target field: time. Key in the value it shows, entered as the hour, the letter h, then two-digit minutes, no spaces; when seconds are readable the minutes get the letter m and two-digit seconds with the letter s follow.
5h33m06s
